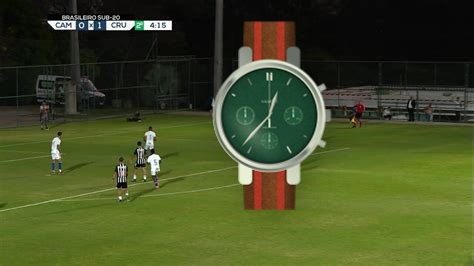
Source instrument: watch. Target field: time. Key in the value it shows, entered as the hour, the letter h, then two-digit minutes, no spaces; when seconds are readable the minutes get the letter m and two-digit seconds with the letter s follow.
12h37
